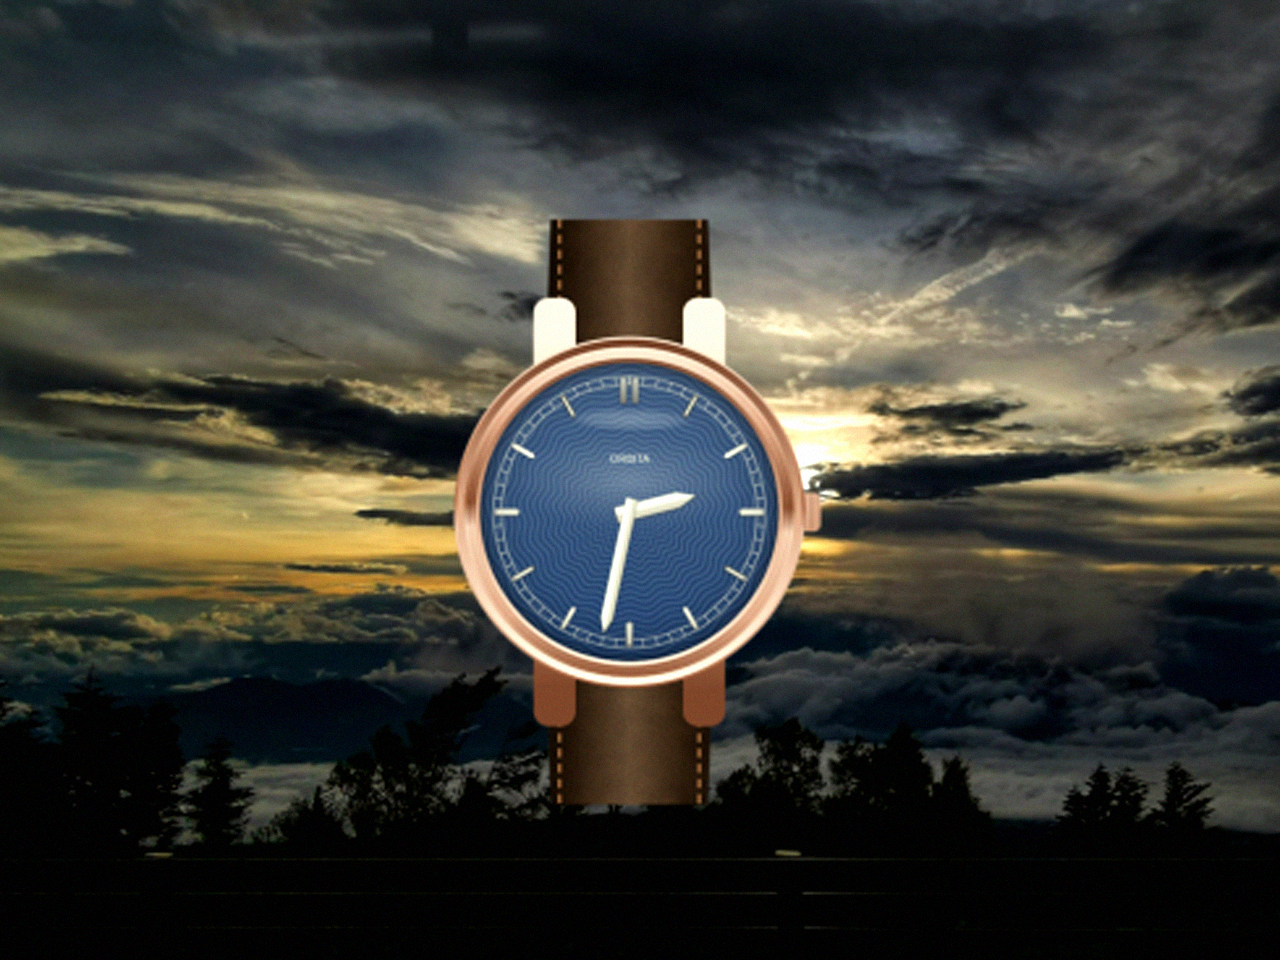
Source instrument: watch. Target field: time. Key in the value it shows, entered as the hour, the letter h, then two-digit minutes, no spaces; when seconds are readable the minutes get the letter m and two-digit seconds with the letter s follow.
2h32
